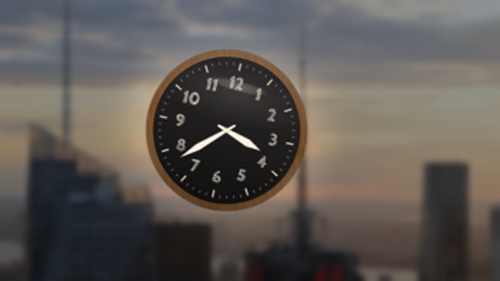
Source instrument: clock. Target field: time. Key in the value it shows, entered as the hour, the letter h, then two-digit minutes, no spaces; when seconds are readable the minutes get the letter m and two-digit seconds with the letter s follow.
3h38
